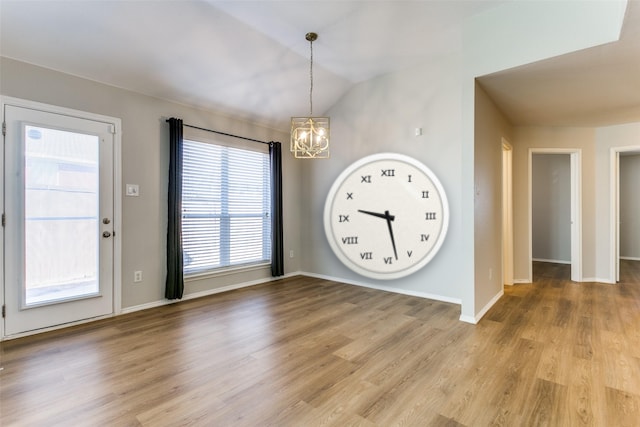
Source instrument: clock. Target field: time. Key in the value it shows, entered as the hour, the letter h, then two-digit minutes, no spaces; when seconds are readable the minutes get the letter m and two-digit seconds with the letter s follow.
9h28
